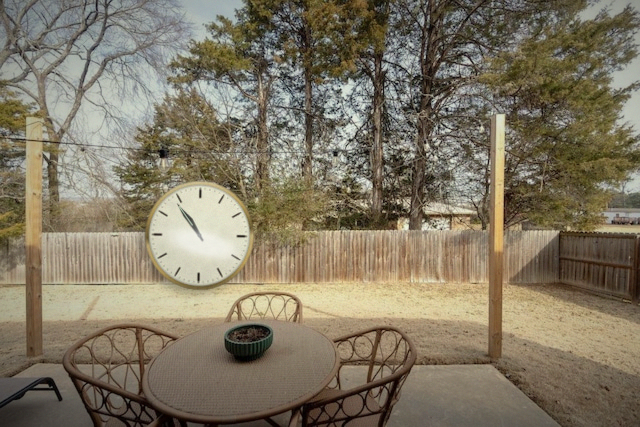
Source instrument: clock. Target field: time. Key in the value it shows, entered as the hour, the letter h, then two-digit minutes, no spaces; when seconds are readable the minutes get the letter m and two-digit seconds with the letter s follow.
10h54
